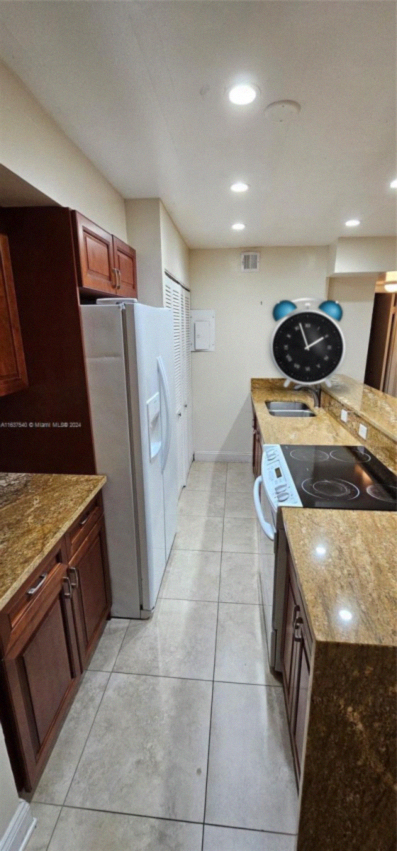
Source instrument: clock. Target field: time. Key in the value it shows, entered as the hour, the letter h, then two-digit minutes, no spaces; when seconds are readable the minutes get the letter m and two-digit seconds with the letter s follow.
1h57
